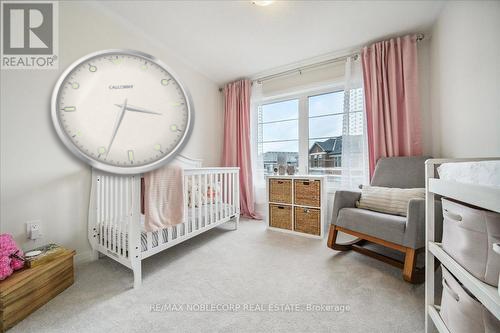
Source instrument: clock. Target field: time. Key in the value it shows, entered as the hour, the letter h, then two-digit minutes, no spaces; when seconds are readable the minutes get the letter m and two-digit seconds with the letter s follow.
3h34
